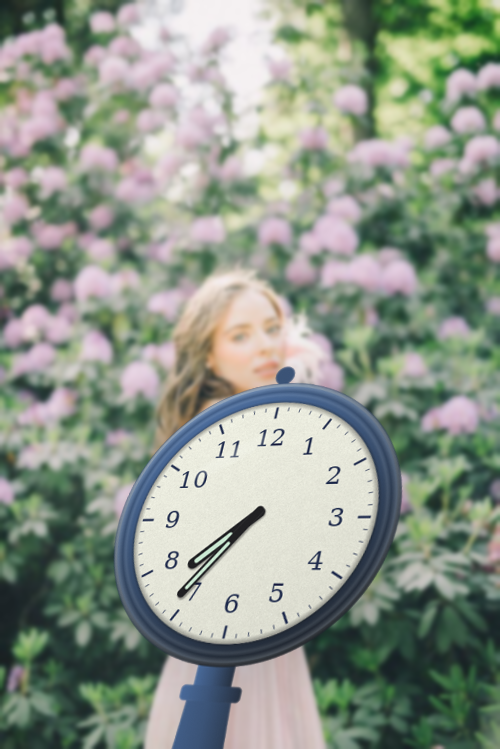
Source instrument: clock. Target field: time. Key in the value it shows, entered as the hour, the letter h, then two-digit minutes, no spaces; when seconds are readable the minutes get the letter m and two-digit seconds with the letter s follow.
7h36
